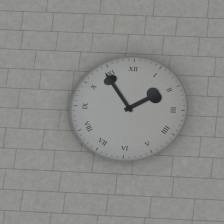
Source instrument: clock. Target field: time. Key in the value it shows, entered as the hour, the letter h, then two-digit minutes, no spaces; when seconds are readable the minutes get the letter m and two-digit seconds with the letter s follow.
1h54
